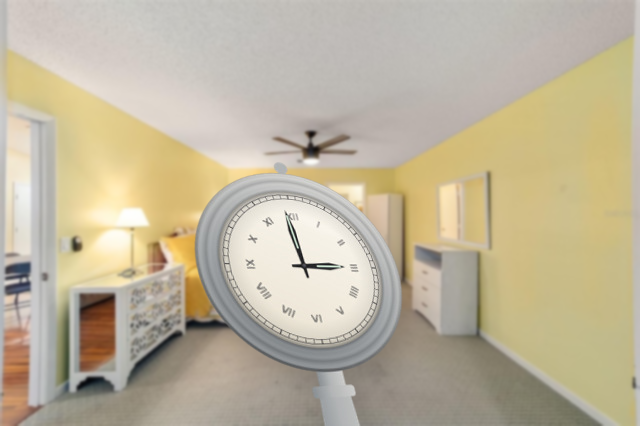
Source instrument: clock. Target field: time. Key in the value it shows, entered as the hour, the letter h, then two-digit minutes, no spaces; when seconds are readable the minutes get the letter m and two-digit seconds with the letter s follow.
2h59
